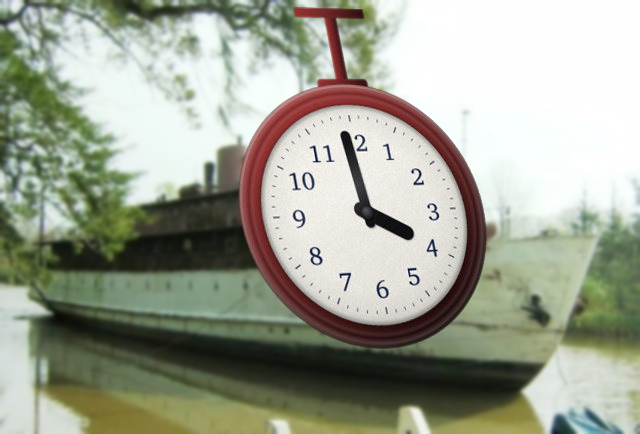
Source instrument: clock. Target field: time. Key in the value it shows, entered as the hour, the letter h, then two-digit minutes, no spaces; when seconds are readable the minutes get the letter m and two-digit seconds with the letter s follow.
3h59
